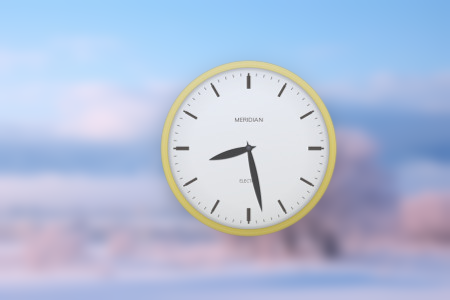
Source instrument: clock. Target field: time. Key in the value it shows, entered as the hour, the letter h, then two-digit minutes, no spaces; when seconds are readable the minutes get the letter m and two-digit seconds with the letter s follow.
8h28
